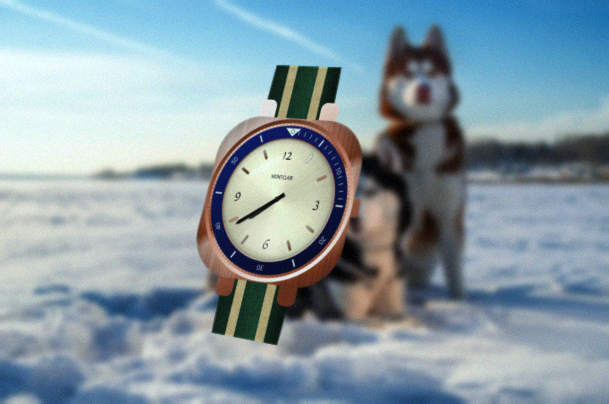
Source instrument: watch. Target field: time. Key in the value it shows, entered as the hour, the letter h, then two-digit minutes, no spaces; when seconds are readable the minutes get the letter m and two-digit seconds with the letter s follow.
7h39
